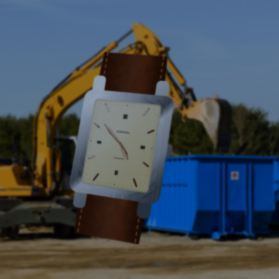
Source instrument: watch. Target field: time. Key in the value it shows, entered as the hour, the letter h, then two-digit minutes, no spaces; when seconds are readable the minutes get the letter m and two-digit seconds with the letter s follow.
4h52
